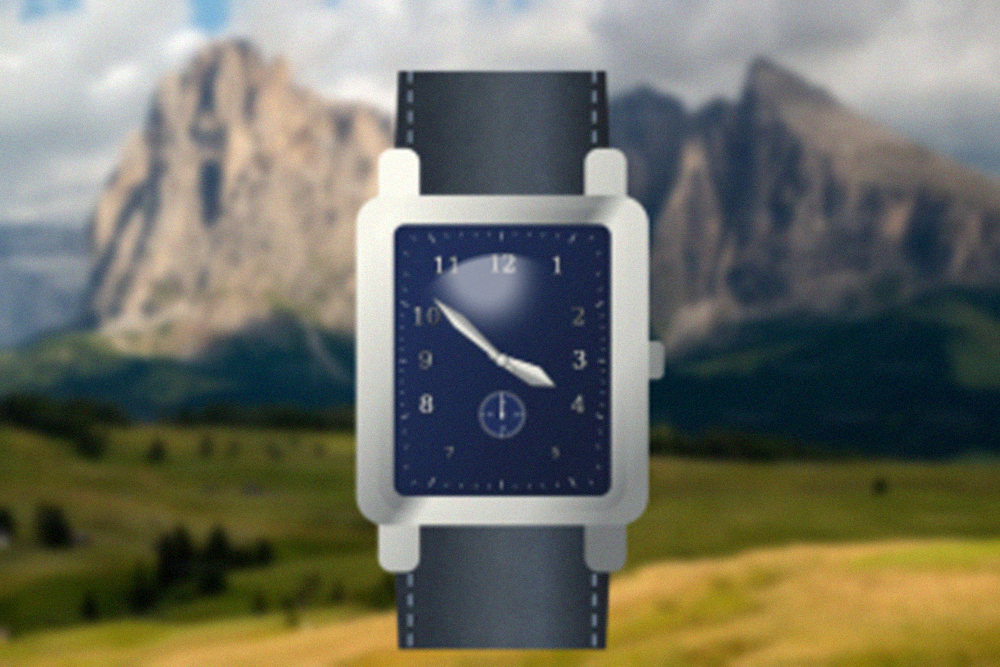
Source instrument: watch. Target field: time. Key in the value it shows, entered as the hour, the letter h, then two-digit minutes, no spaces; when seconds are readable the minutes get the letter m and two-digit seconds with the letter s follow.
3h52
